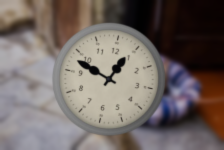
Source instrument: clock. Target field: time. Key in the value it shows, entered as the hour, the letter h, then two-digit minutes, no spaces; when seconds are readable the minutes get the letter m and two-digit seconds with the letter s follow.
12h48
